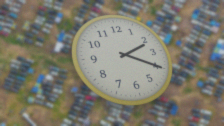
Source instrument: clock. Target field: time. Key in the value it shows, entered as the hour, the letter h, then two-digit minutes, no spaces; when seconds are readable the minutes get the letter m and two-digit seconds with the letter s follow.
2h20
